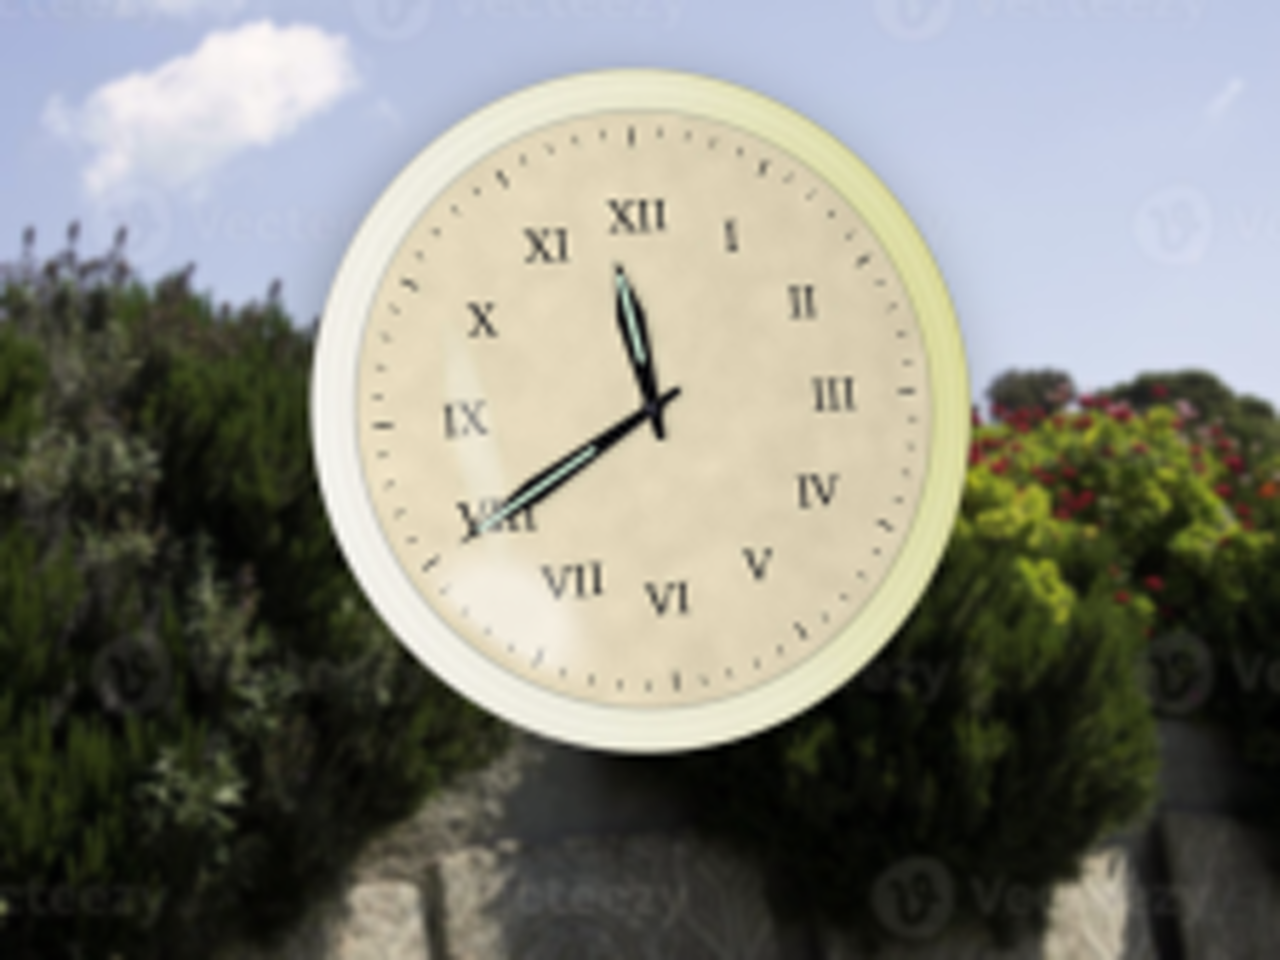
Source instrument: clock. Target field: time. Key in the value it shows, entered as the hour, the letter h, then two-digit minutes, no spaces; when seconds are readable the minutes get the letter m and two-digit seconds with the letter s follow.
11h40
